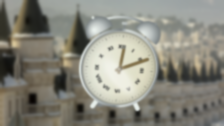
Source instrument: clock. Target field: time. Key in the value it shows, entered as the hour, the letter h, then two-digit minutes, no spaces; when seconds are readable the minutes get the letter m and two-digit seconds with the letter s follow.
12h11
